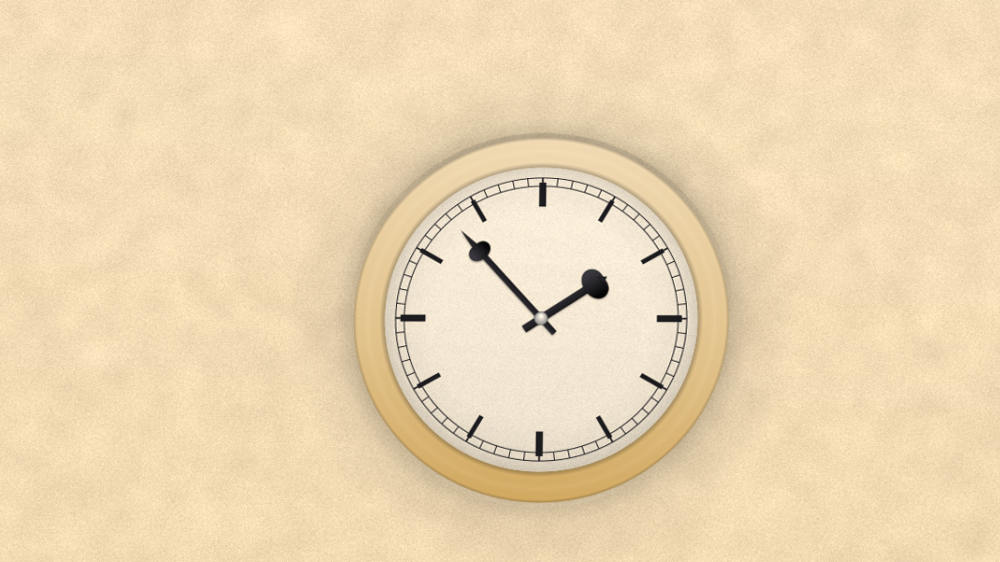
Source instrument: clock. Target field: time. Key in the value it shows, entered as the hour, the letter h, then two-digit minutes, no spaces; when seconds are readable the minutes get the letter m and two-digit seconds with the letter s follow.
1h53
